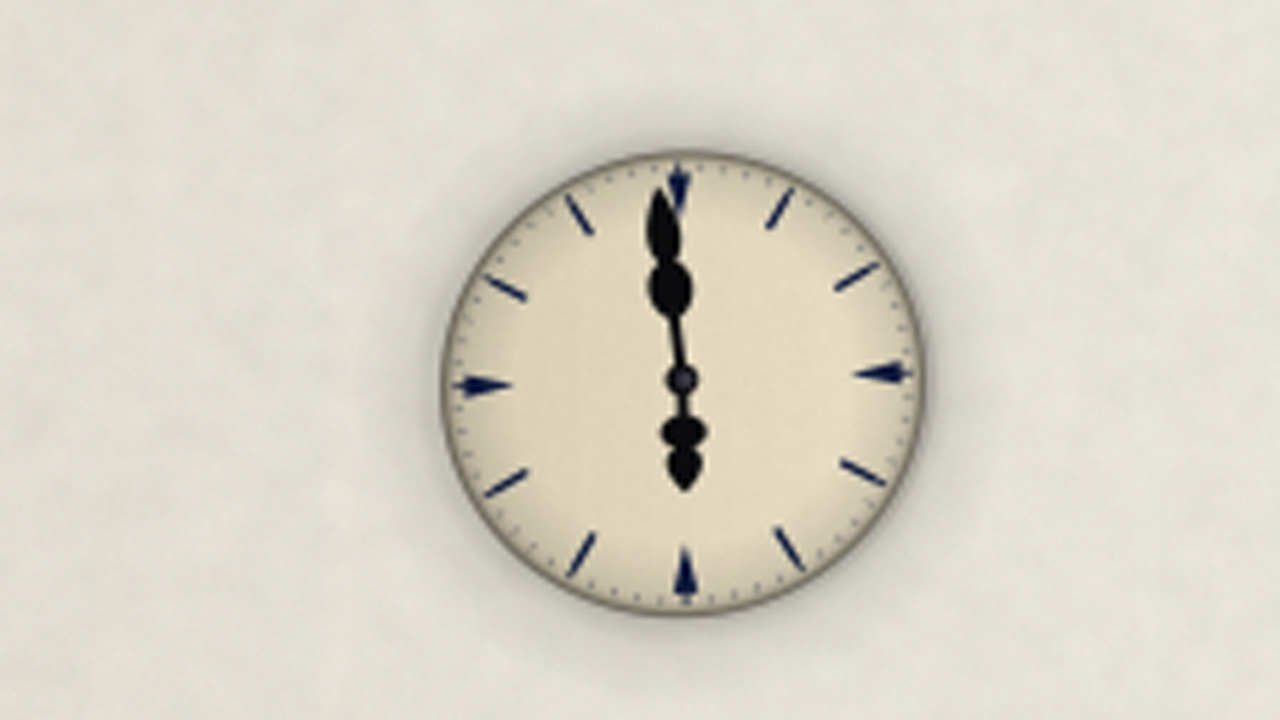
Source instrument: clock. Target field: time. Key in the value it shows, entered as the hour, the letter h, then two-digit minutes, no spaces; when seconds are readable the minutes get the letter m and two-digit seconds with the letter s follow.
5h59
